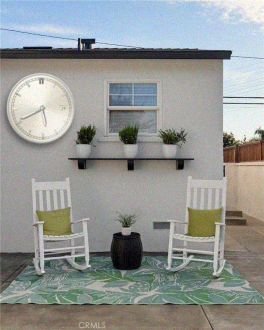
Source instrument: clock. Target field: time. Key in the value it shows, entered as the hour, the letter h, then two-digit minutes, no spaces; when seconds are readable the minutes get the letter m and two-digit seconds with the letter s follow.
5h41
